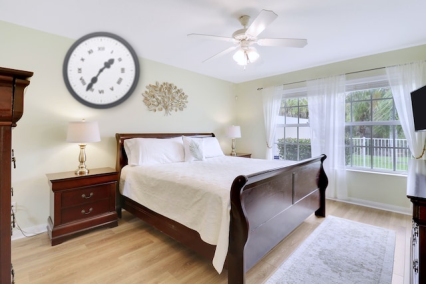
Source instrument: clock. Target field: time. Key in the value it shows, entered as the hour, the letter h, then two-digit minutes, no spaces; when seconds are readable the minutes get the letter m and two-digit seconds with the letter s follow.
1h36
